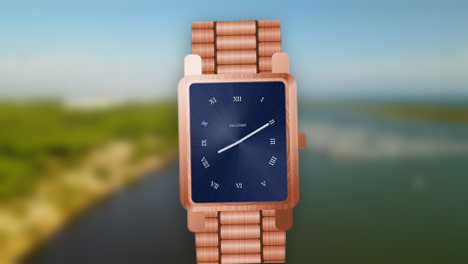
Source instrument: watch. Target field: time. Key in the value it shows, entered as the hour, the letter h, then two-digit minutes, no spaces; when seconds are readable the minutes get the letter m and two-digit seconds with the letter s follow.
8h10
